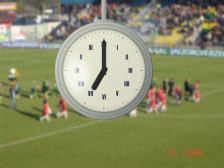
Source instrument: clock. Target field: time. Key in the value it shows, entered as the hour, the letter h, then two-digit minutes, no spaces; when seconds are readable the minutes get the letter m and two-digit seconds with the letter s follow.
7h00
